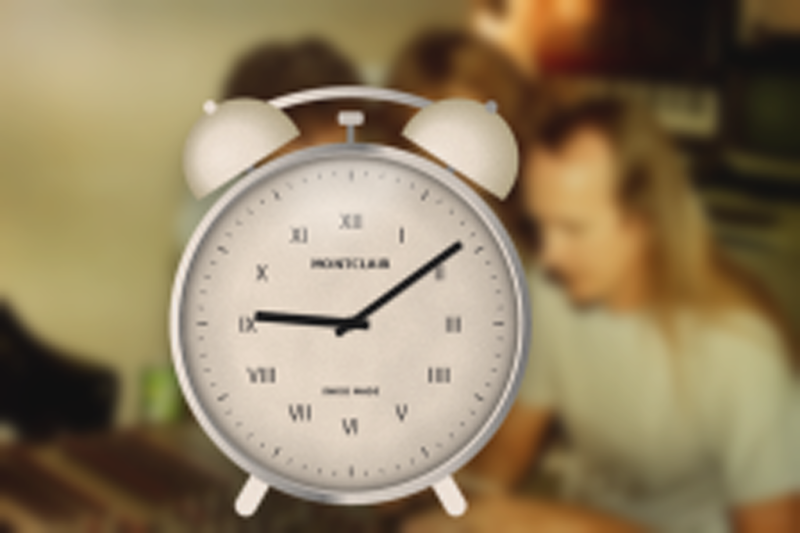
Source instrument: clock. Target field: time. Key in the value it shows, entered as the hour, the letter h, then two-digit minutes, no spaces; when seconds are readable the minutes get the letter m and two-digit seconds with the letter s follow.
9h09
